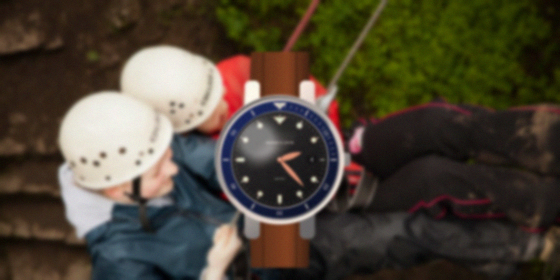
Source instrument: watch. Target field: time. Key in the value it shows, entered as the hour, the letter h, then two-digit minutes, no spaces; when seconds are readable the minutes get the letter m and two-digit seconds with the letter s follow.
2h23
